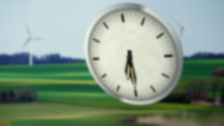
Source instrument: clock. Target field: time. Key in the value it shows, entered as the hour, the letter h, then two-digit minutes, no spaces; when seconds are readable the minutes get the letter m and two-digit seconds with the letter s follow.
6h30
